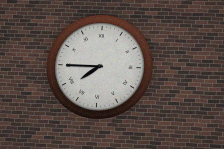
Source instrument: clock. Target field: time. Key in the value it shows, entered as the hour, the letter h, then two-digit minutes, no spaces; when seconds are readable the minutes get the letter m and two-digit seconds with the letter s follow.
7h45
